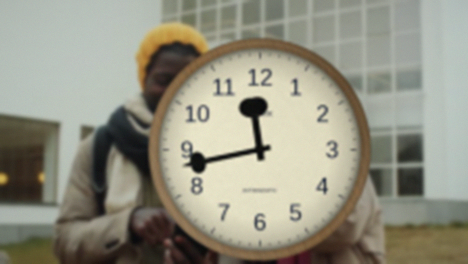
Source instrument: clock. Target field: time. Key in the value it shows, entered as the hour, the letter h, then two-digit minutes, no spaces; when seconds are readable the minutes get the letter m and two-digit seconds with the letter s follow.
11h43
